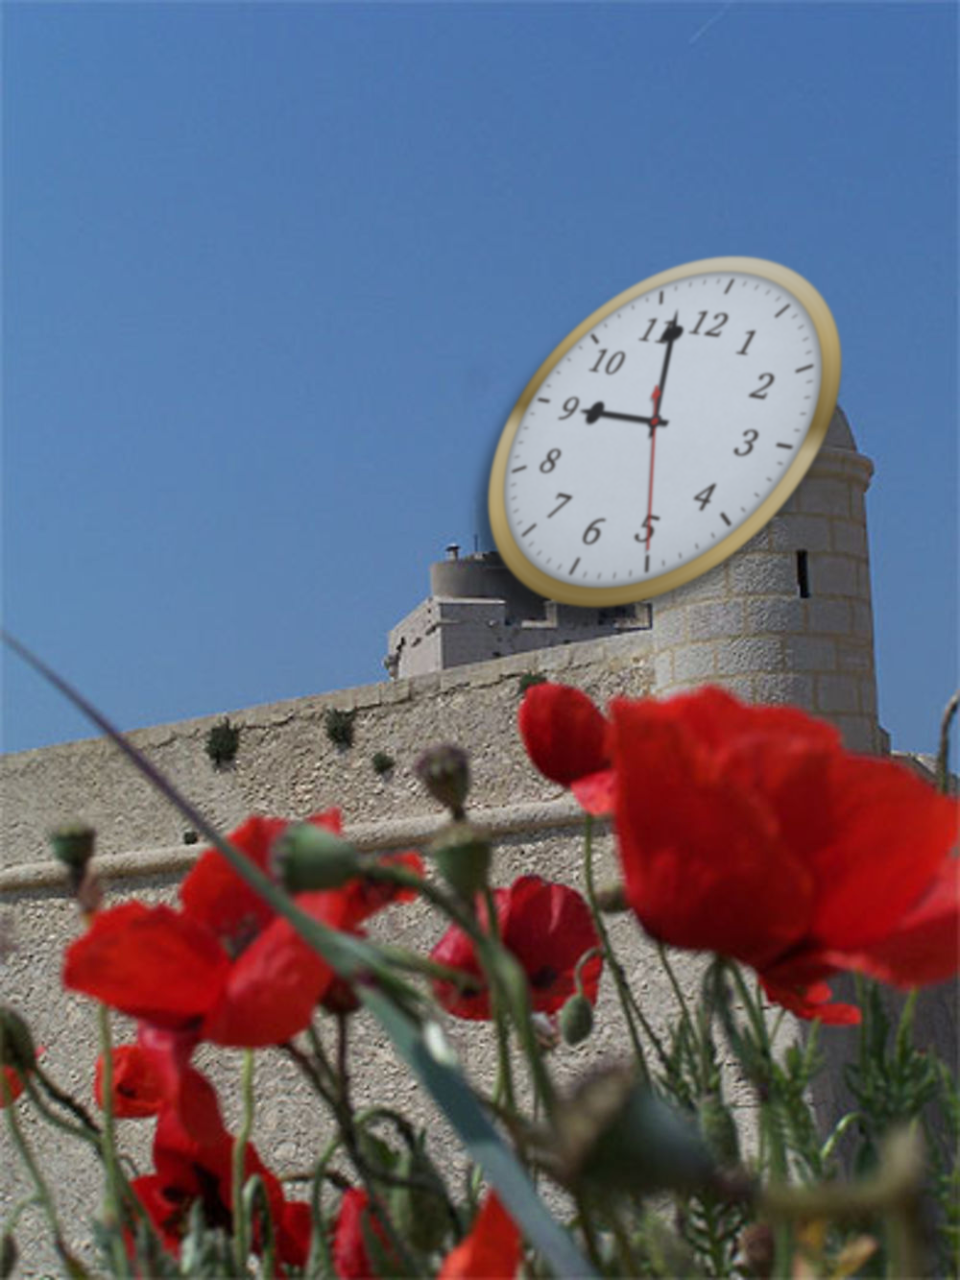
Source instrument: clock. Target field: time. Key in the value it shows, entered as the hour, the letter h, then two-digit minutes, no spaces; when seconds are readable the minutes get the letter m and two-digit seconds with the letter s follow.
8h56m25s
